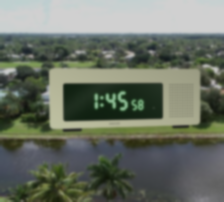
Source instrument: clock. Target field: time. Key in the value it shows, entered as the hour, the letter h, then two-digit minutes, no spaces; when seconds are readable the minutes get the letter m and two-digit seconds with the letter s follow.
1h45
